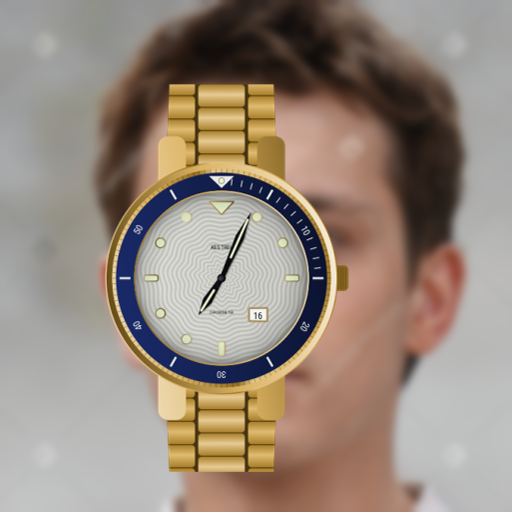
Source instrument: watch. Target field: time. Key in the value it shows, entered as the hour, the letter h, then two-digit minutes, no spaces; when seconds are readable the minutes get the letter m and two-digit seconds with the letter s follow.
7h04
